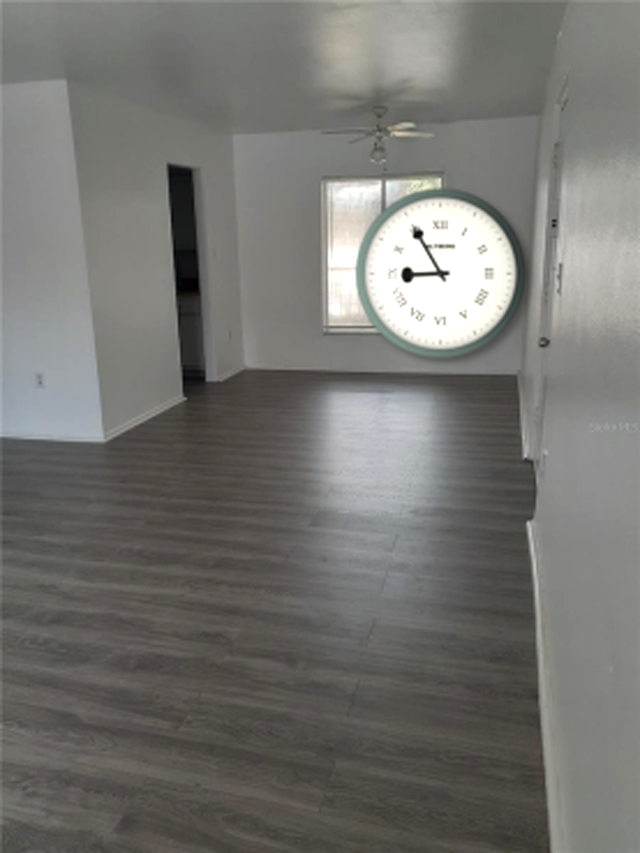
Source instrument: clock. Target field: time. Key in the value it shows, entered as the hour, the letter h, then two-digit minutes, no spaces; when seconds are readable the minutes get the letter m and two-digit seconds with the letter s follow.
8h55
